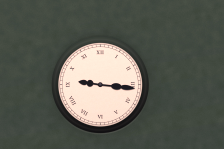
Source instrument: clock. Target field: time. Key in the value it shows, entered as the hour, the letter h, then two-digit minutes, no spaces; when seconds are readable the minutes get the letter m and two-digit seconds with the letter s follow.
9h16
